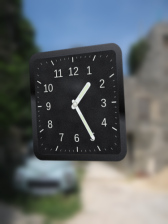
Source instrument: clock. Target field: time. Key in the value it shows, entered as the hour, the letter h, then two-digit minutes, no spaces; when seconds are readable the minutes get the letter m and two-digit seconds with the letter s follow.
1h25
